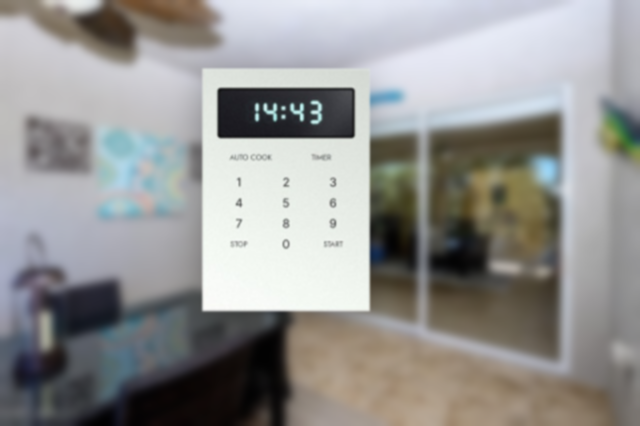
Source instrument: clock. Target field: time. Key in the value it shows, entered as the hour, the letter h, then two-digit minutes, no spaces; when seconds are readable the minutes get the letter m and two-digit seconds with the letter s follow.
14h43
